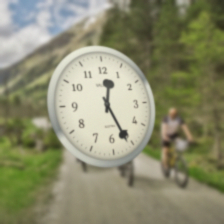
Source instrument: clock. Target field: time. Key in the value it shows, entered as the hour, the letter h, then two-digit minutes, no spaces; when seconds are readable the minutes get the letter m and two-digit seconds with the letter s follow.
12h26
